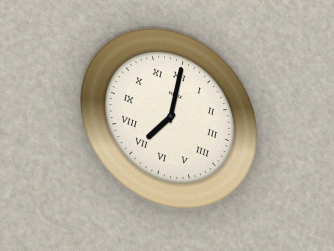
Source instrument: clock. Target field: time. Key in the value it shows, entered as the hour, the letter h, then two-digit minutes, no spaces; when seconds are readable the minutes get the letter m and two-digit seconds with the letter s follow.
7h00
